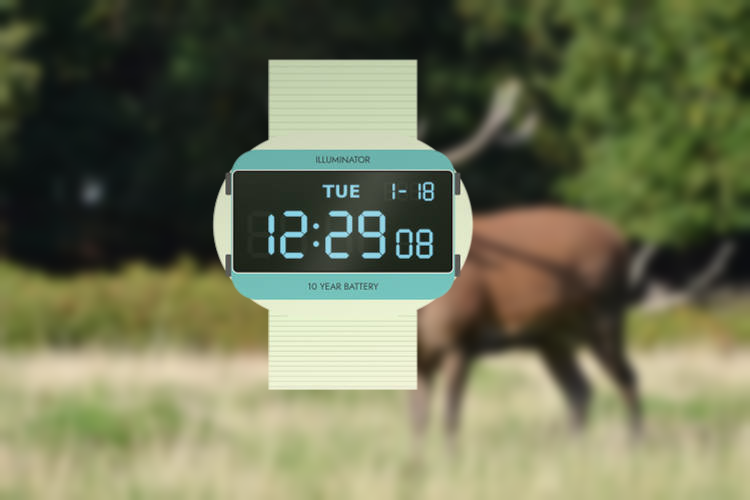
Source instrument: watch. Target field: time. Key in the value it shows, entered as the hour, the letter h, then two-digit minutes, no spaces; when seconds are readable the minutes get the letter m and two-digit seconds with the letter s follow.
12h29m08s
